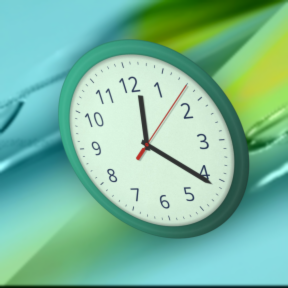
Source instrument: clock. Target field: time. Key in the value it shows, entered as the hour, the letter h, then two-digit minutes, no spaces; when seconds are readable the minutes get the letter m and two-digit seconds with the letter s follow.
12h21m08s
